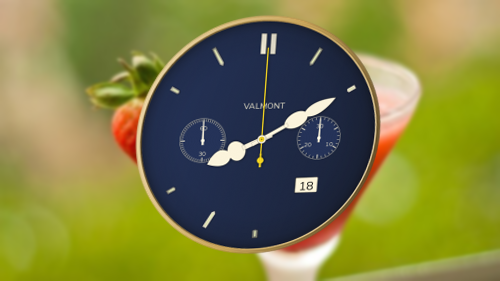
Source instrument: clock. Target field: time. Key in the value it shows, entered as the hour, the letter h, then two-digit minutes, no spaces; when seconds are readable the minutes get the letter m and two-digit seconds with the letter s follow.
8h10
